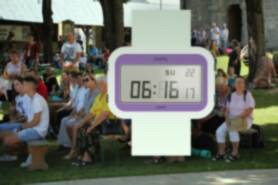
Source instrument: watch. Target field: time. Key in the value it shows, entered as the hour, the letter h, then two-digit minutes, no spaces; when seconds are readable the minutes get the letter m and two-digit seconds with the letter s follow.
6h16m17s
